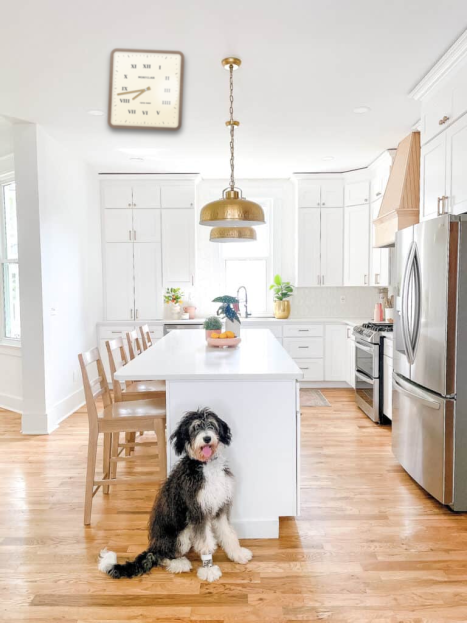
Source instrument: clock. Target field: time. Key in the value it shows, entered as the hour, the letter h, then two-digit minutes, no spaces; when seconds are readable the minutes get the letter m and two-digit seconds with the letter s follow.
7h43
